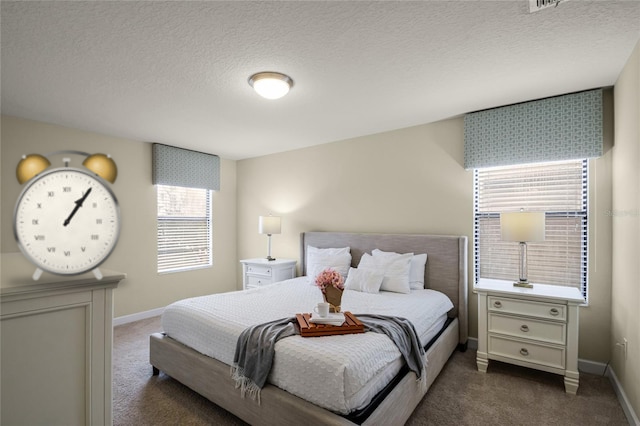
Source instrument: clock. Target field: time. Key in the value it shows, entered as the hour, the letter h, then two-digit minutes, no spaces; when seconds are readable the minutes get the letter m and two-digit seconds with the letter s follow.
1h06
